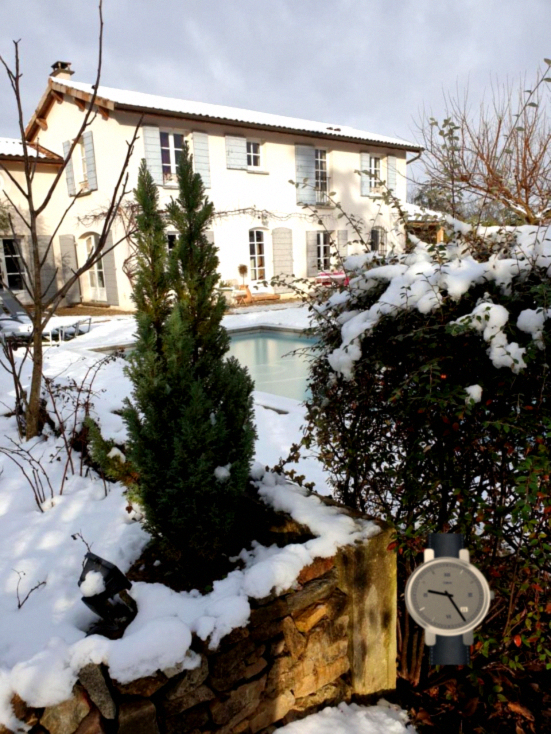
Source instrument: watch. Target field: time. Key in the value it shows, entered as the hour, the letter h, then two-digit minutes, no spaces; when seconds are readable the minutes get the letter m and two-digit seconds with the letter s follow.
9h25
